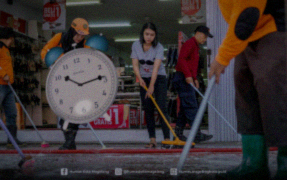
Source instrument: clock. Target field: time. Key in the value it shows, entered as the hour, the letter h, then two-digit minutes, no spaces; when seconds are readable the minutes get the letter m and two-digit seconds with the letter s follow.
10h14
